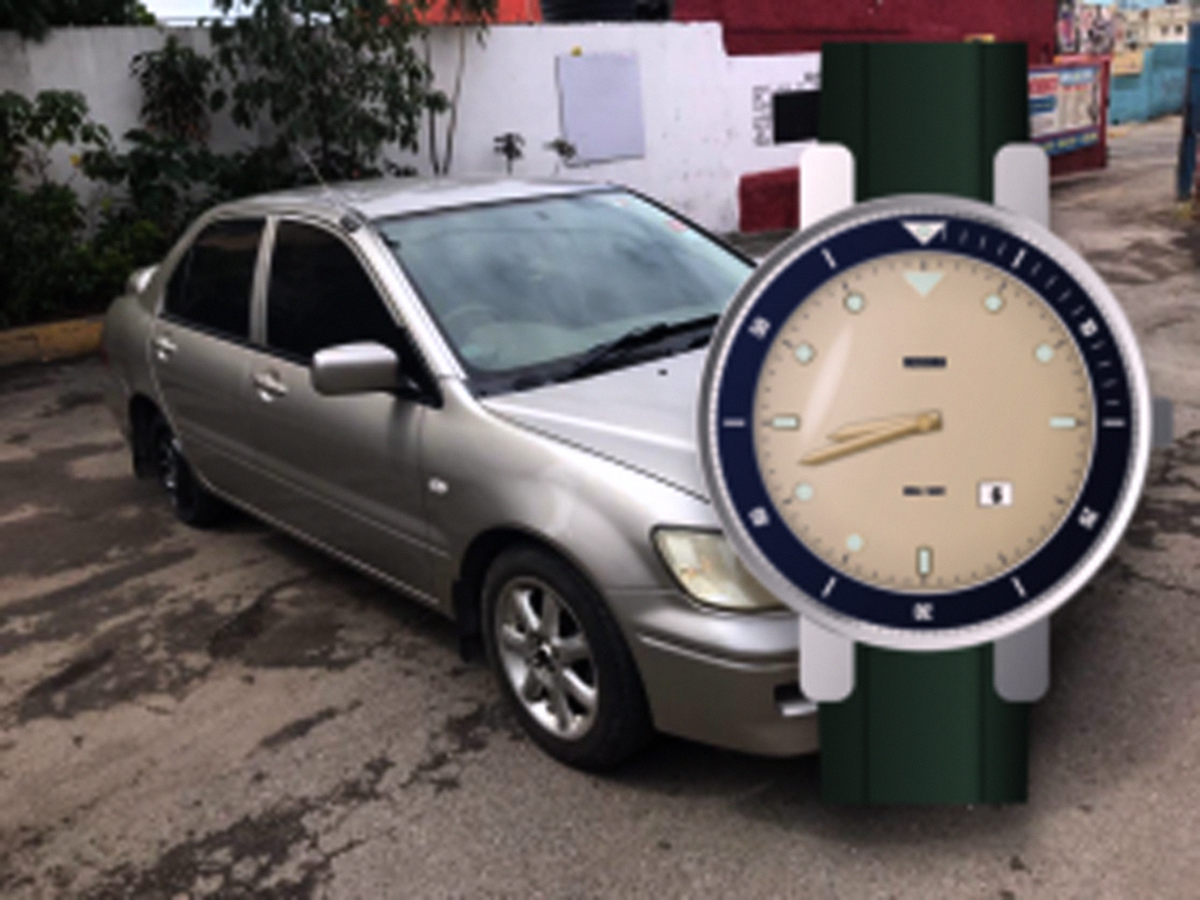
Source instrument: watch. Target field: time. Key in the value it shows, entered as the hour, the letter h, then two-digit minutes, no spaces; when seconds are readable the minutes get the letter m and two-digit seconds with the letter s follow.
8h42
